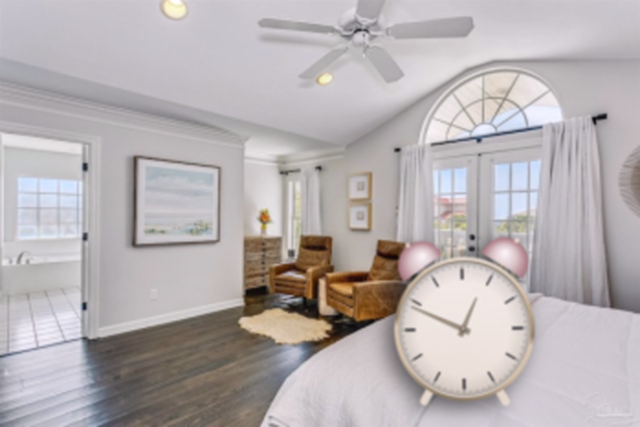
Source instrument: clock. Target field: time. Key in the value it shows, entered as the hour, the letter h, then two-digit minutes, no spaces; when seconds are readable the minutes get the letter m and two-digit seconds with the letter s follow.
12h49
